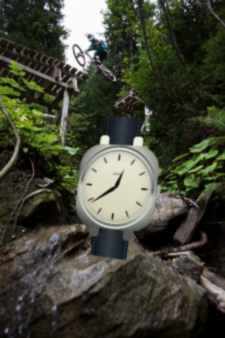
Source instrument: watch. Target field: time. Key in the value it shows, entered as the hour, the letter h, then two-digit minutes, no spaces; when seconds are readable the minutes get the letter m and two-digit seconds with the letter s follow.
12h39
